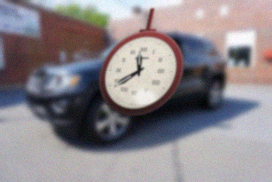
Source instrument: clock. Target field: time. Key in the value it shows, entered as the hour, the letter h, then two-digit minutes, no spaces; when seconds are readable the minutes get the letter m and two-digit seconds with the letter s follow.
11h39
